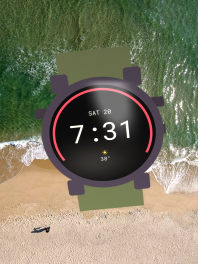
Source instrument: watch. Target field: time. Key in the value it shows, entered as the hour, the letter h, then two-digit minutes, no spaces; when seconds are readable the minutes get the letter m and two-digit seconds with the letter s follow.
7h31
